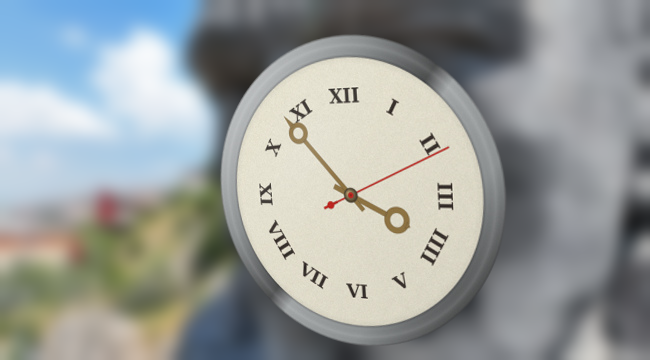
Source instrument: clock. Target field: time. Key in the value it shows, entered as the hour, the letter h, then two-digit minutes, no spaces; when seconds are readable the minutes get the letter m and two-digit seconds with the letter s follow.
3h53m11s
